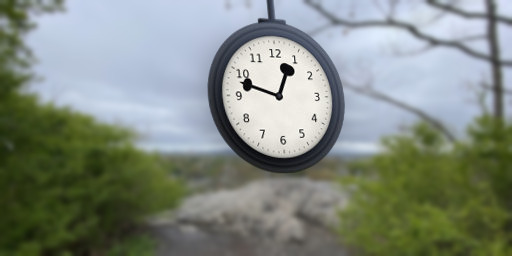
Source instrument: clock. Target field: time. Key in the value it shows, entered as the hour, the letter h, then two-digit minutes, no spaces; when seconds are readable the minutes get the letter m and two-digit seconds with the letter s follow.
12h48
